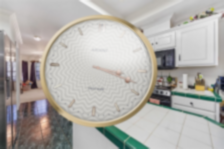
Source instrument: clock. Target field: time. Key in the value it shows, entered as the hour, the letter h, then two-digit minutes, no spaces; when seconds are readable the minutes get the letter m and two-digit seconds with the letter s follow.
3h18
